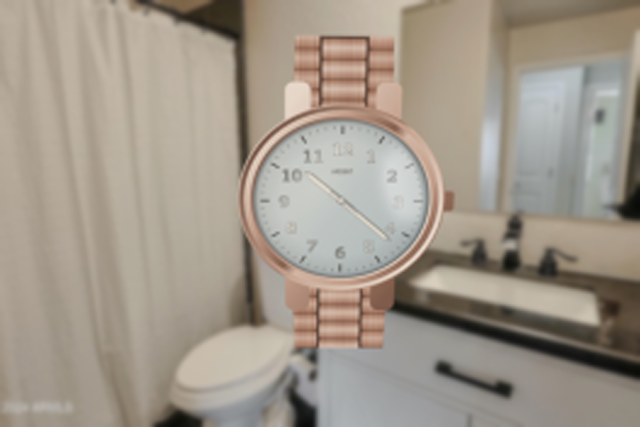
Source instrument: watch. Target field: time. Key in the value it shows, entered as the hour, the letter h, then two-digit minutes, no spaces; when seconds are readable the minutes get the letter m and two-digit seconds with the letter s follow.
10h22
